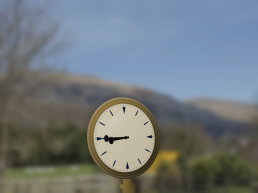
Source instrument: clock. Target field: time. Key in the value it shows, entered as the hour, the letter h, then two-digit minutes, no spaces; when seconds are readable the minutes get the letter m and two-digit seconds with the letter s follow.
8h45
